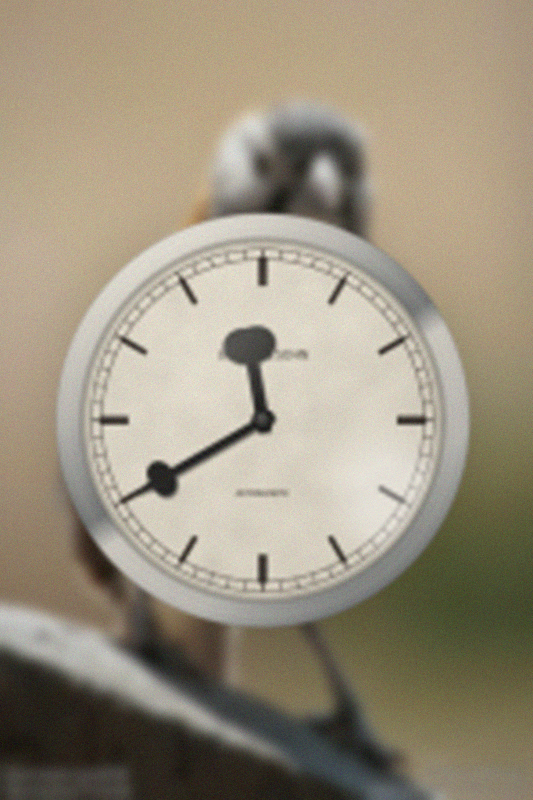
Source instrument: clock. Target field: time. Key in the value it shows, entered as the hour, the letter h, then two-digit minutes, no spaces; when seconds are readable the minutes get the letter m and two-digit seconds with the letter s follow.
11h40
